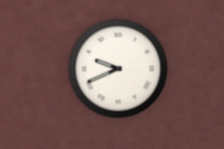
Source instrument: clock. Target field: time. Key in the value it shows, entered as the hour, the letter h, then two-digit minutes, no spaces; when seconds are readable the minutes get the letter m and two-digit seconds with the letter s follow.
9h41
